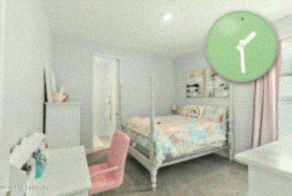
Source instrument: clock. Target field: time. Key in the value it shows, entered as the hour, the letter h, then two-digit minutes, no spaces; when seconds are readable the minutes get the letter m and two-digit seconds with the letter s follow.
1h29
